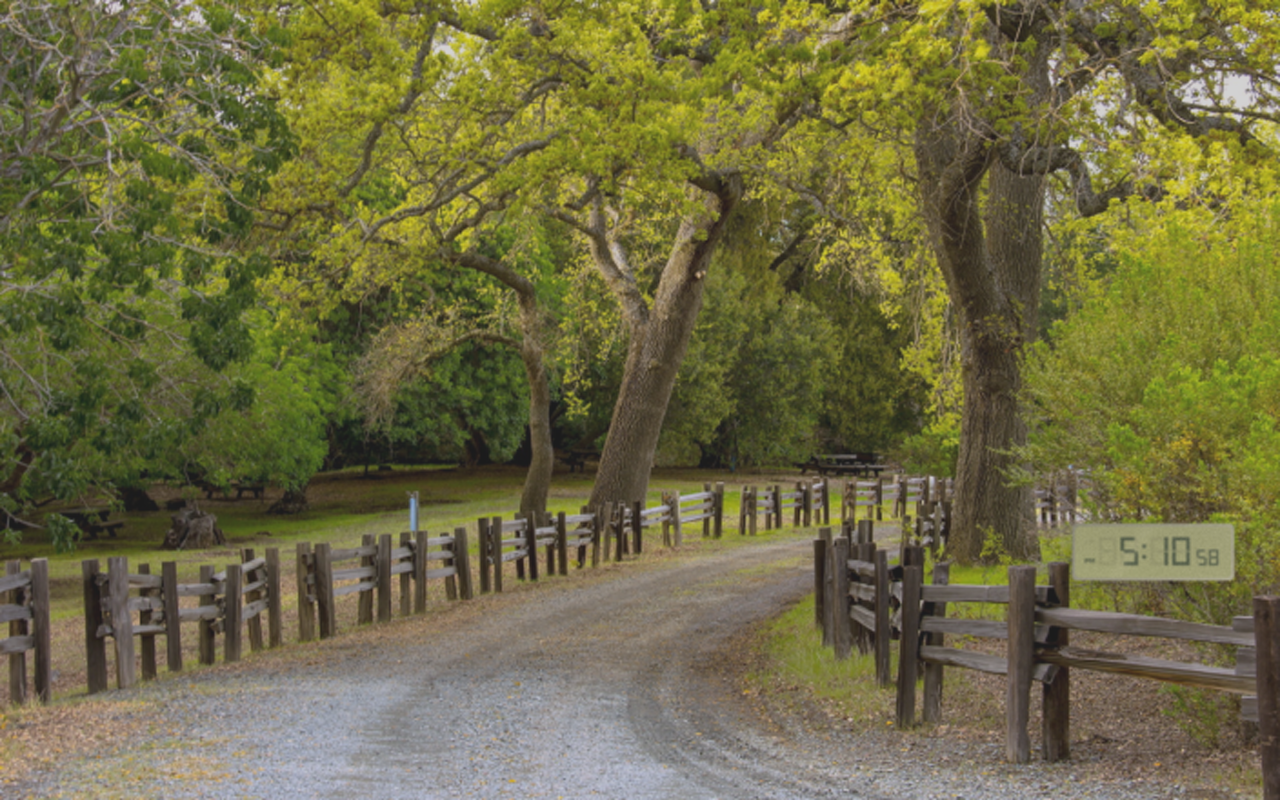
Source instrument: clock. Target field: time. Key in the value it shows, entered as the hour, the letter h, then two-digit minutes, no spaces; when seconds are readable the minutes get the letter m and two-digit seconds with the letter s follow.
5h10m58s
